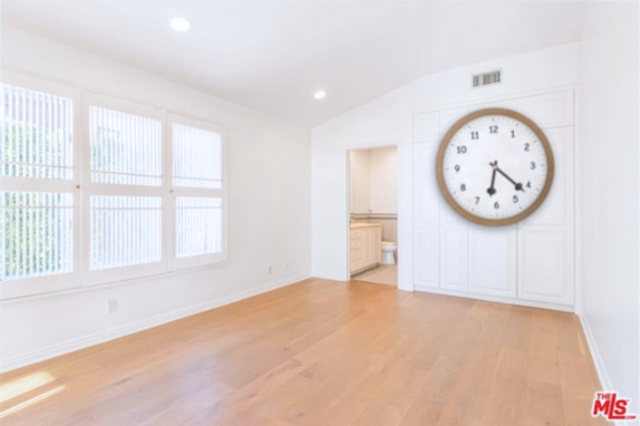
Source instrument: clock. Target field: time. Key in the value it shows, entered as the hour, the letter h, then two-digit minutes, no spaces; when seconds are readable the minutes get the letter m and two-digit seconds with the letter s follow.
6h22
